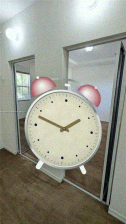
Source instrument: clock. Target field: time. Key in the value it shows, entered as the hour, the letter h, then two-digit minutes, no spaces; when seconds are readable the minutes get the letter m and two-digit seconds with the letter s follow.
1h48
